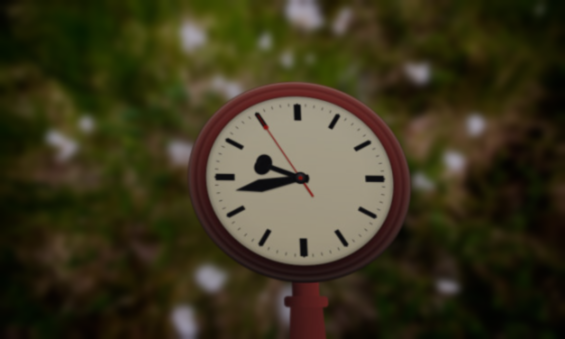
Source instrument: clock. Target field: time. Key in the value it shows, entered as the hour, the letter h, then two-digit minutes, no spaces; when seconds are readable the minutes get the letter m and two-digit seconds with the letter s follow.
9h42m55s
